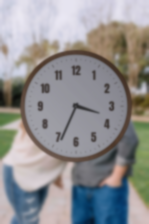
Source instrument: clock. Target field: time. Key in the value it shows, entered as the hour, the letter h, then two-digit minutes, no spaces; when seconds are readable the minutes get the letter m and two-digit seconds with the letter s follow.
3h34
